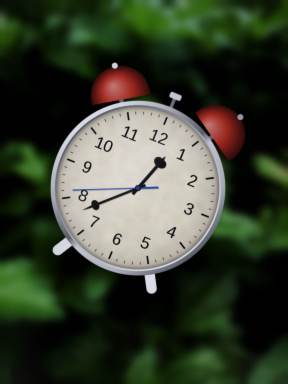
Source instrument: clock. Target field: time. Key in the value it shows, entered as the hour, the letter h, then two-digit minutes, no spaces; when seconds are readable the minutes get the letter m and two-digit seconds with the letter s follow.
12h37m41s
